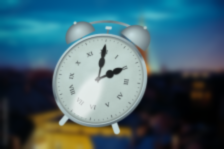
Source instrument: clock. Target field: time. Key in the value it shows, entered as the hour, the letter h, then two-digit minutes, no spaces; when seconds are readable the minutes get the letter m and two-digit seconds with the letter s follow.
2h00
